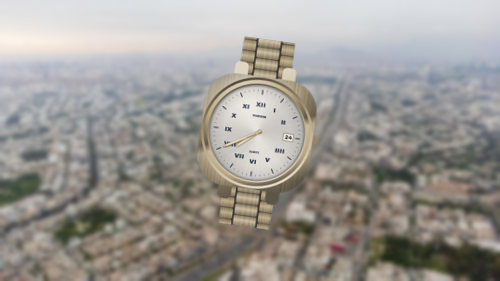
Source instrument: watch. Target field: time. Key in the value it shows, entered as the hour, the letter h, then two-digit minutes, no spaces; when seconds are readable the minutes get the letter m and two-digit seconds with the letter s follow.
7h40
